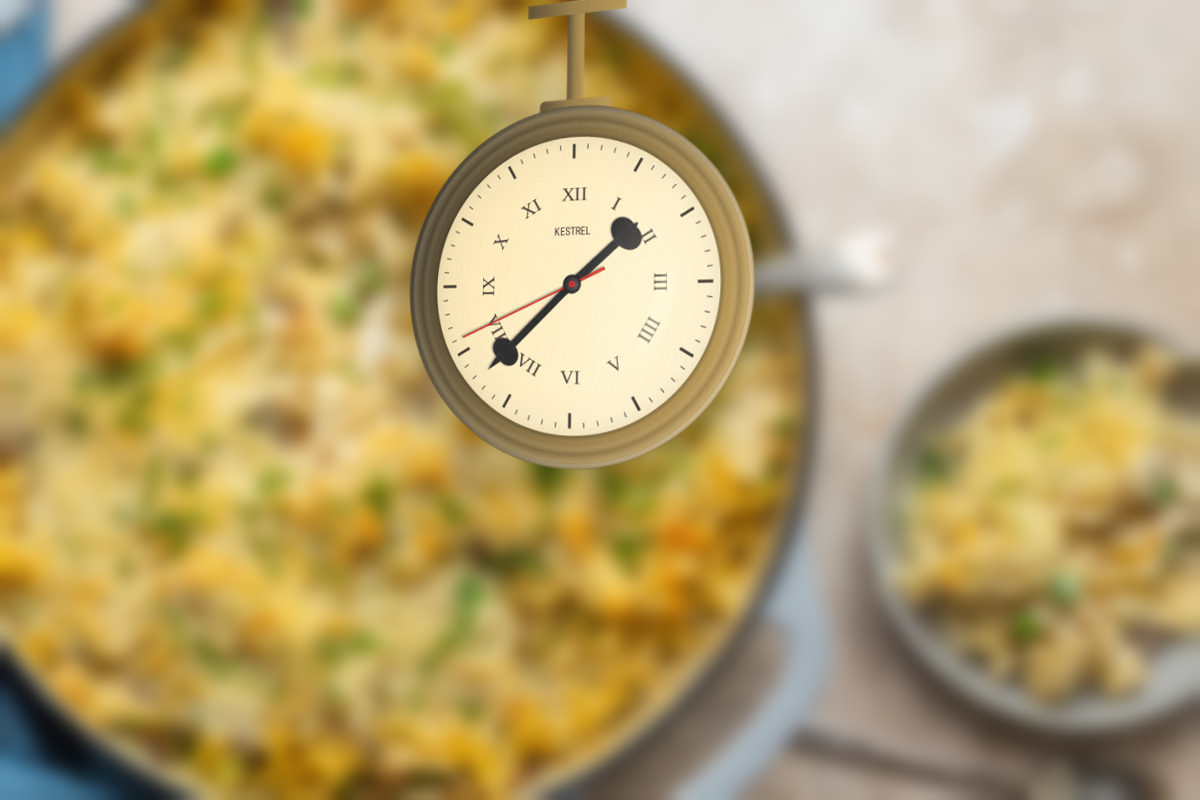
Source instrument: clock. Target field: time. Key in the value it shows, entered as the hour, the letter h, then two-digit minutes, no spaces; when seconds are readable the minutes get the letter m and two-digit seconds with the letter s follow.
1h37m41s
